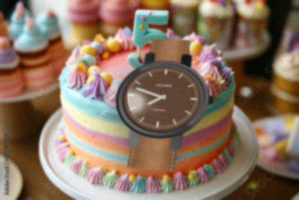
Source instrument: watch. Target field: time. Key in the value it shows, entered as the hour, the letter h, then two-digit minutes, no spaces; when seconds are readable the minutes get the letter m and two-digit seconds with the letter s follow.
7h48
